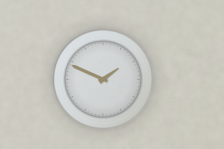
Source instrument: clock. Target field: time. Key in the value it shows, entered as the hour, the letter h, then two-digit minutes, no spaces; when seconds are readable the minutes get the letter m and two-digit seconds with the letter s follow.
1h49
